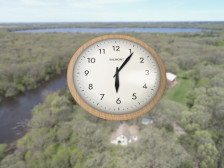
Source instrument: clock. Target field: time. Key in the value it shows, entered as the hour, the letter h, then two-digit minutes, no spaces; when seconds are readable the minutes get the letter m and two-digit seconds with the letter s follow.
6h06
